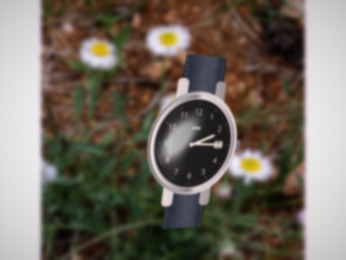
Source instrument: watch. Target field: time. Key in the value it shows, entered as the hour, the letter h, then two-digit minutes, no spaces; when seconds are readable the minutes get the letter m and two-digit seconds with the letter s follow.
2h15
